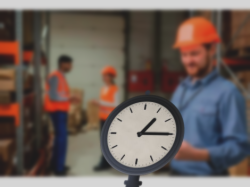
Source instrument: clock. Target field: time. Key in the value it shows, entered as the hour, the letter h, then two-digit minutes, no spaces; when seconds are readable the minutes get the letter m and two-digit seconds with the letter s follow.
1h15
